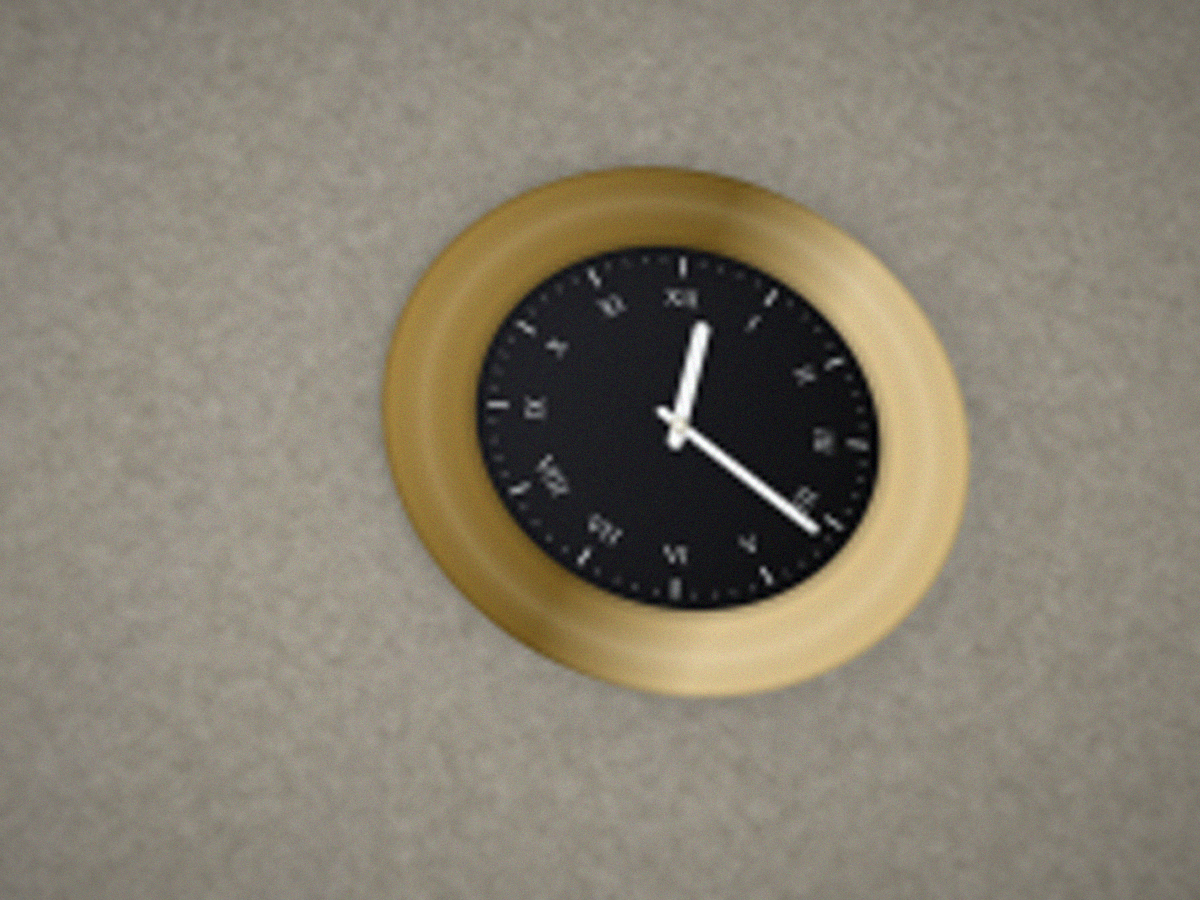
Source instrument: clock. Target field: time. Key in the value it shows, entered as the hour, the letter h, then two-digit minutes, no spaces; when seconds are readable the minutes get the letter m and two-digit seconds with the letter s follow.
12h21
